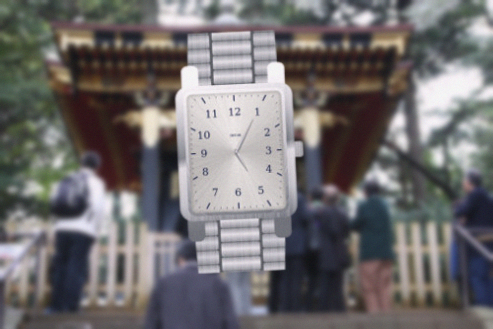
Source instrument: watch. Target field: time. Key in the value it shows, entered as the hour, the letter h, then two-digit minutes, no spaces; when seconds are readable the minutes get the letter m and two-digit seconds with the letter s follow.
5h05
